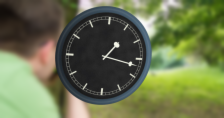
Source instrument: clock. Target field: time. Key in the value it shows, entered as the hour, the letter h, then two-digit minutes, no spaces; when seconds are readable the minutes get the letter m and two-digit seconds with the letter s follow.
1h17
